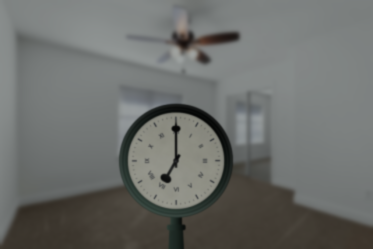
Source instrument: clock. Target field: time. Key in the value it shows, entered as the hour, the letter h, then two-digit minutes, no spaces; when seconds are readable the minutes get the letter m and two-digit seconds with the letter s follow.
7h00
